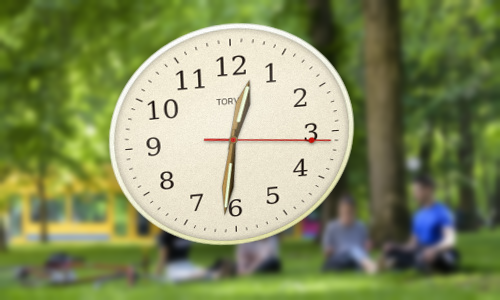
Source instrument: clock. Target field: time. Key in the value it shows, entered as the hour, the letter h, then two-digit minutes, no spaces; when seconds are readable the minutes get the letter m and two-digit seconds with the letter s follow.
12h31m16s
